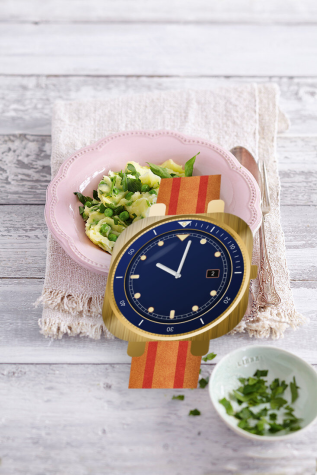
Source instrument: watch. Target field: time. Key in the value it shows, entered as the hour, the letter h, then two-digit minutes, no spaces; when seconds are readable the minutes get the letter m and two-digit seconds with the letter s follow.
10h02
